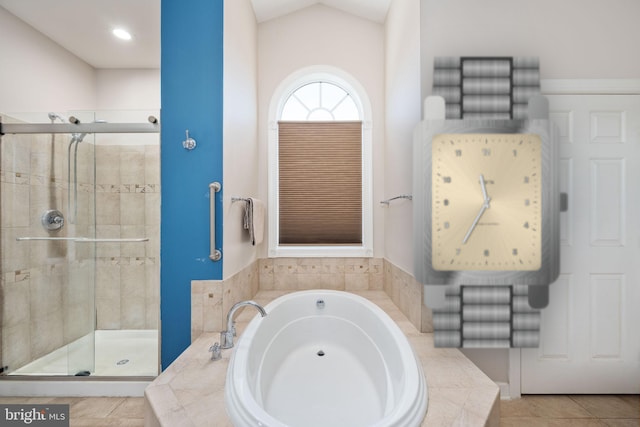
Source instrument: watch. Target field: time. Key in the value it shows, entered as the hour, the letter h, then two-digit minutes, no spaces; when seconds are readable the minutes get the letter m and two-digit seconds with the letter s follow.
11h35
